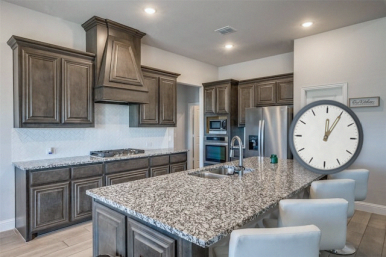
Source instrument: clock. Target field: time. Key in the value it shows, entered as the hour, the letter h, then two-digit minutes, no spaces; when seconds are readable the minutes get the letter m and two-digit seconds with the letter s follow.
12h05
